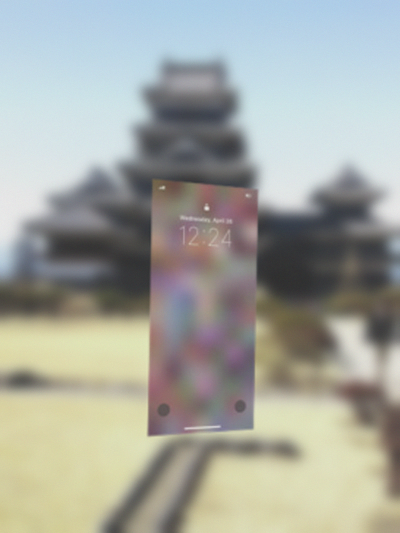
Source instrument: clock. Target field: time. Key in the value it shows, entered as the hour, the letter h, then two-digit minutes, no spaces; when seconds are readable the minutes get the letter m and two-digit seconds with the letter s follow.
12h24
